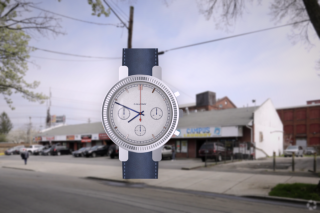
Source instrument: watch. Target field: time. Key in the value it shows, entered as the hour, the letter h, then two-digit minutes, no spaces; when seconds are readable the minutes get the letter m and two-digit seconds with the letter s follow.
7h49
